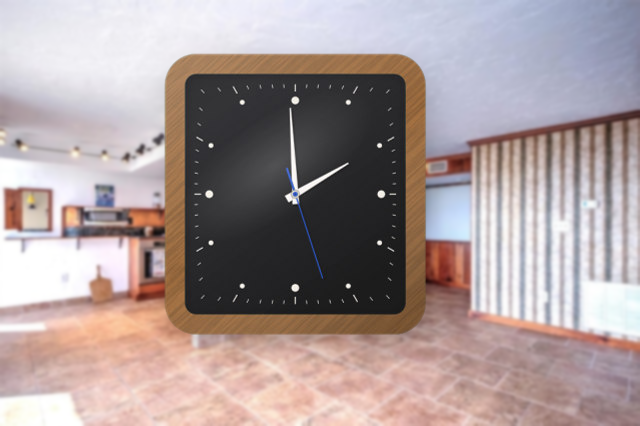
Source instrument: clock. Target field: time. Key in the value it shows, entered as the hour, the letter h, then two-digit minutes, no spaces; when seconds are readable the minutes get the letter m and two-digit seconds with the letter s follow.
1h59m27s
